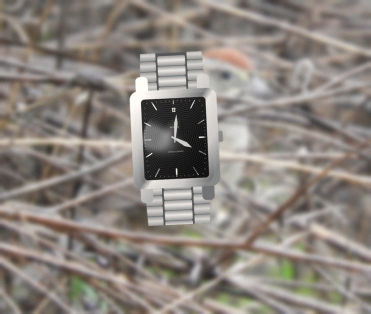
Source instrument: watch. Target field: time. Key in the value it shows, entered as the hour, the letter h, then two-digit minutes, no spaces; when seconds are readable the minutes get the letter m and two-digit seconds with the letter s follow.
4h01
